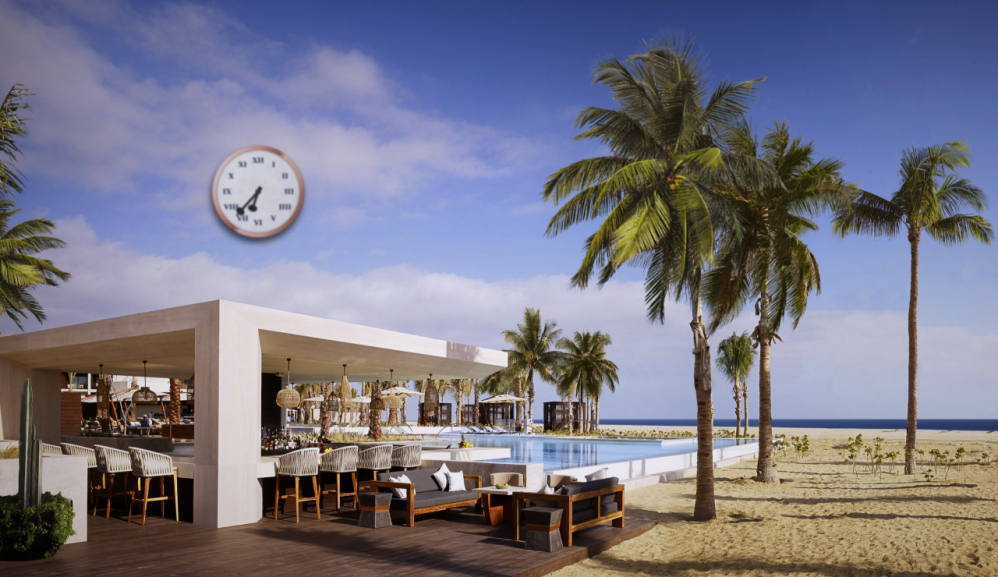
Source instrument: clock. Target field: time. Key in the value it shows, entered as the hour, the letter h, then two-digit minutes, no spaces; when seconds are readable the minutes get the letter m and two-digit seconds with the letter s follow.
6h37
